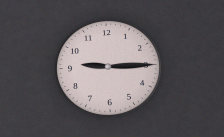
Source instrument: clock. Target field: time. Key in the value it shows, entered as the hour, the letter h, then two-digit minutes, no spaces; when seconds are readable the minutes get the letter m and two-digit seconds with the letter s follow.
9h15
